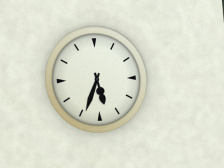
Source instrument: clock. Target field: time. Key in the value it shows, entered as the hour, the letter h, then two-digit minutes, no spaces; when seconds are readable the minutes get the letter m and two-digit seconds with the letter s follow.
5h34
